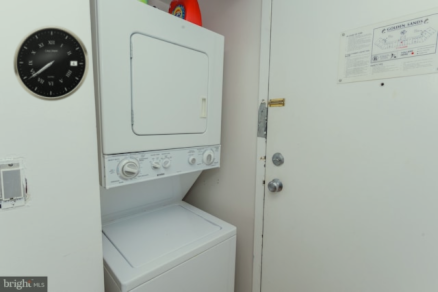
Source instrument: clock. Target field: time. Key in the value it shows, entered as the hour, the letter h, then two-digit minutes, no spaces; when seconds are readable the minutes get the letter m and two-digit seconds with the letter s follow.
7h39
